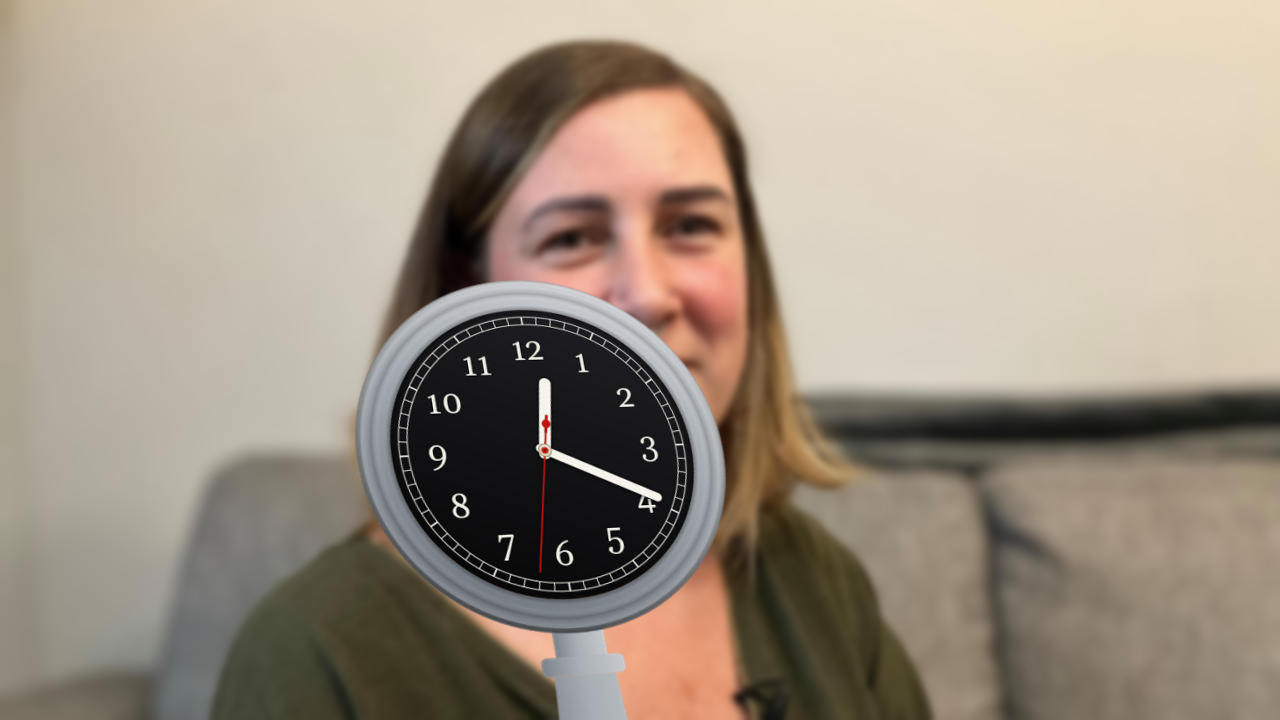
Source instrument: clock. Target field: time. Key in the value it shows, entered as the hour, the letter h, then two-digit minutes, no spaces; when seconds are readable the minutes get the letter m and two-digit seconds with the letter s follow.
12h19m32s
